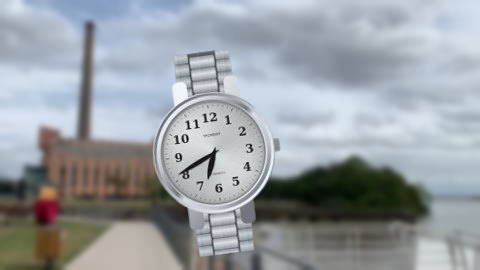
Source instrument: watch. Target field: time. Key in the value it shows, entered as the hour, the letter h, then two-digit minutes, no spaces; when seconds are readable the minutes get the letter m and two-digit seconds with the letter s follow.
6h41
